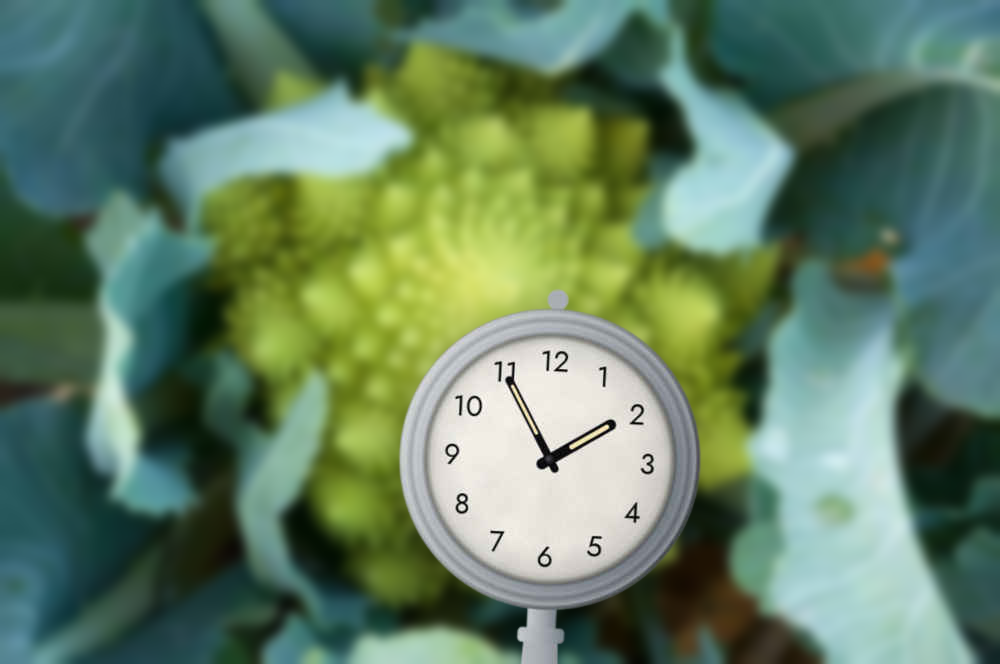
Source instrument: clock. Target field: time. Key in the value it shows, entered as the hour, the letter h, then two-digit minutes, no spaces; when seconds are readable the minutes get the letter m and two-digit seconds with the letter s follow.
1h55
